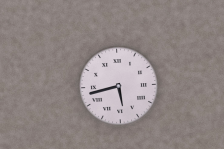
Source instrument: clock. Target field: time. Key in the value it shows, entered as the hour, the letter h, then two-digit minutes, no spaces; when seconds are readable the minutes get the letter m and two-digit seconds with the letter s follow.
5h43
